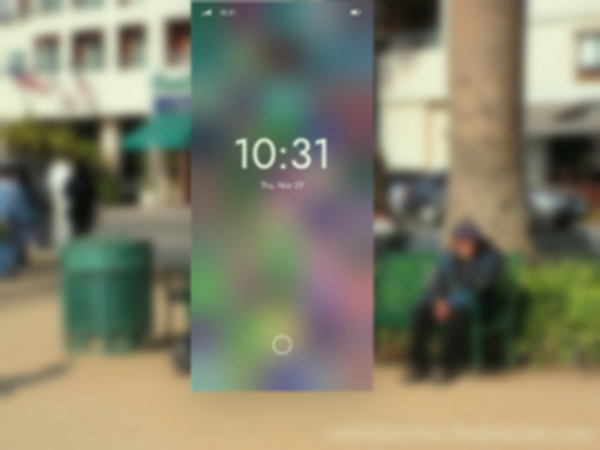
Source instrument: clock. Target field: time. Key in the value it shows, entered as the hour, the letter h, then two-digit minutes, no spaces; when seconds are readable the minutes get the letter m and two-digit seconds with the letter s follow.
10h31
